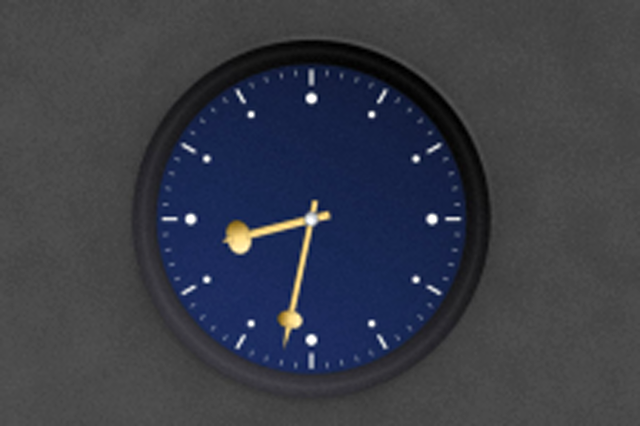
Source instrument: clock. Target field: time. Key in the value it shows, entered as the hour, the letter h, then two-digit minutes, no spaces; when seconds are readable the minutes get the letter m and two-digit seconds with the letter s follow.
8h32
